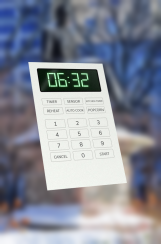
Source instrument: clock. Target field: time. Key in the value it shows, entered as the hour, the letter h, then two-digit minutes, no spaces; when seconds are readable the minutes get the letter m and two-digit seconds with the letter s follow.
6h32
